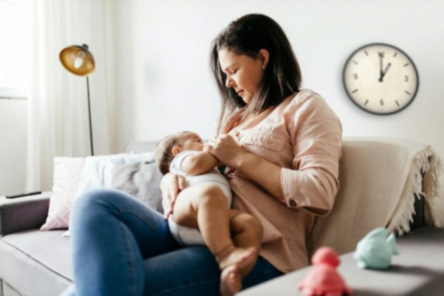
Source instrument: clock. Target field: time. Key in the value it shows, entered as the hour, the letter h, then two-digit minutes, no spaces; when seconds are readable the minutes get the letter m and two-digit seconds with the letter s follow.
1h00
